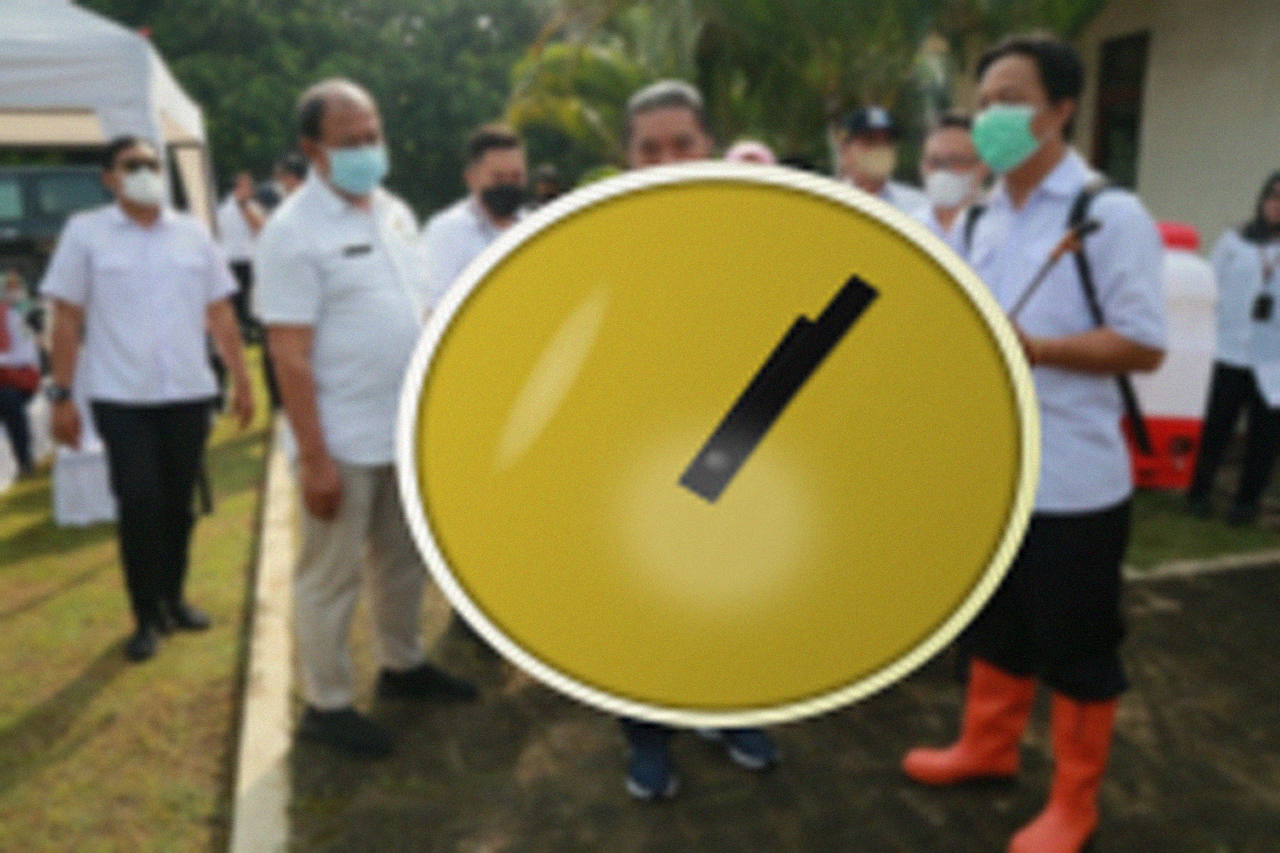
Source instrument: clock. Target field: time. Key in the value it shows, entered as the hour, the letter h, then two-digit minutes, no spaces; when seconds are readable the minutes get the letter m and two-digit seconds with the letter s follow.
1h06
